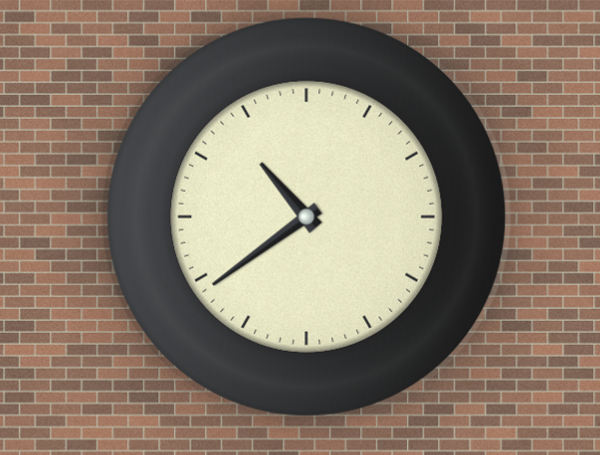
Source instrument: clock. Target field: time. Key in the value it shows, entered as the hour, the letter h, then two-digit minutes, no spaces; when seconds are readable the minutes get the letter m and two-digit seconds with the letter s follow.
10h39
